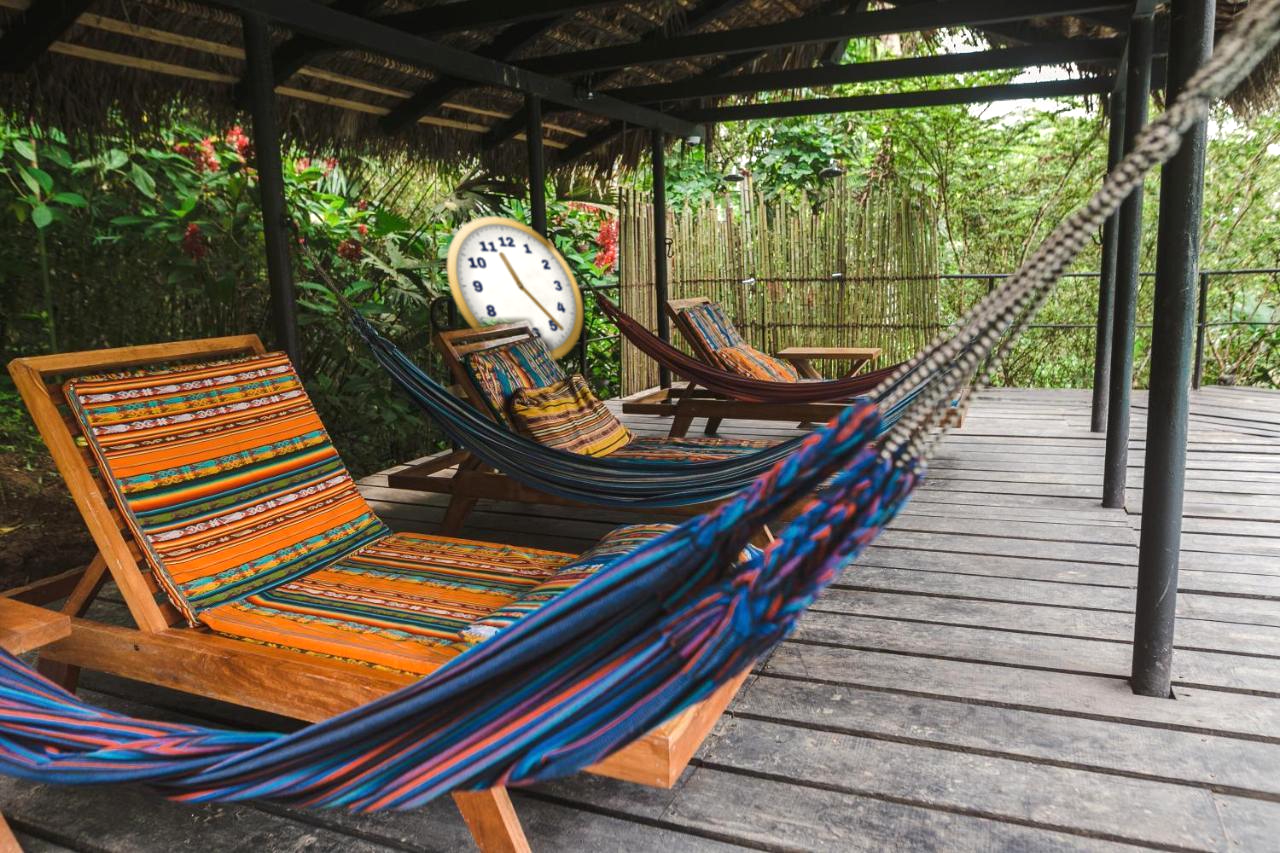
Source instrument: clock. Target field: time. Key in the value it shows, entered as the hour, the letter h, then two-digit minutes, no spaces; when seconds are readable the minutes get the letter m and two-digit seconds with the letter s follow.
11h24
